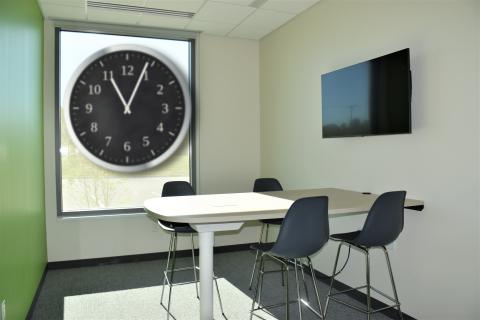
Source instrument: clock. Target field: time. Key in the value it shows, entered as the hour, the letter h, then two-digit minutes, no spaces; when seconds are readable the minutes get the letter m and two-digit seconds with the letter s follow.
11h04
